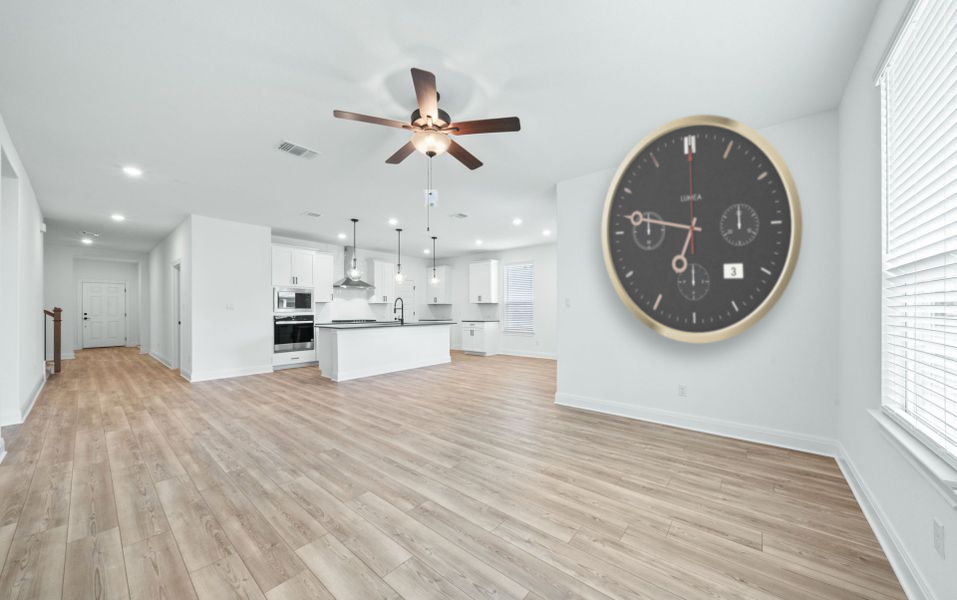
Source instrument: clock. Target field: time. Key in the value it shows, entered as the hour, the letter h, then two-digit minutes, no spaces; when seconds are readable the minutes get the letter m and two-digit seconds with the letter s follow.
6h47
